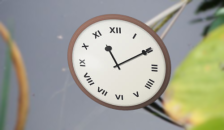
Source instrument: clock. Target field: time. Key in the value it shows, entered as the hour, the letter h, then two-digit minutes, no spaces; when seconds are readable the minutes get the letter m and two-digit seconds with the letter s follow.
11h10
